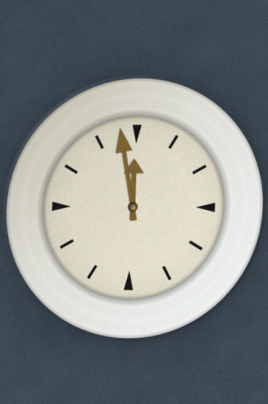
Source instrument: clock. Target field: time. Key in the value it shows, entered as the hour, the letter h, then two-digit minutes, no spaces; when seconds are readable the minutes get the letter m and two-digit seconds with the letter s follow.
11h58
